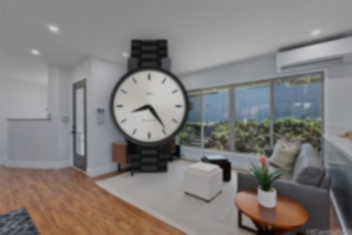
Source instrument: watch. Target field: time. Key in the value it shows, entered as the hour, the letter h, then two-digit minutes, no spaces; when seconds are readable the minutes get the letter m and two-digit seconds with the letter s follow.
8h24
